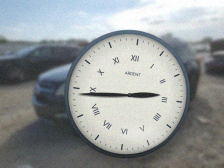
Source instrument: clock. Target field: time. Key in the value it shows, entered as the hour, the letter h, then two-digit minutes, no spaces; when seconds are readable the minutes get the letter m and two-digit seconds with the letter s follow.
2h44
